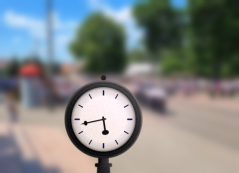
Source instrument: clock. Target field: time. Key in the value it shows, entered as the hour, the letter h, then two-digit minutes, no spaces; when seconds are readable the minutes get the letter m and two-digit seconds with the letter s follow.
5h43
